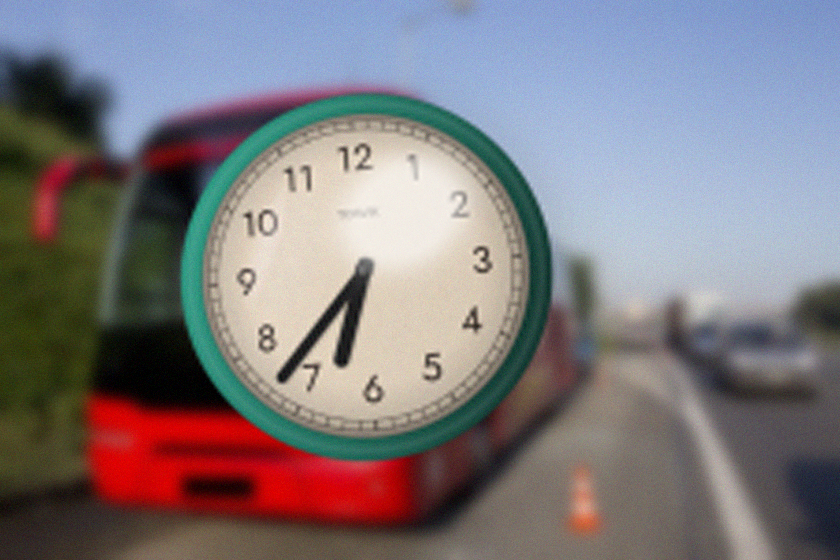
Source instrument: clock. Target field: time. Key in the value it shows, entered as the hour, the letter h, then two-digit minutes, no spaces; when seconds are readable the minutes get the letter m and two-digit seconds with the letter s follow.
6h37
